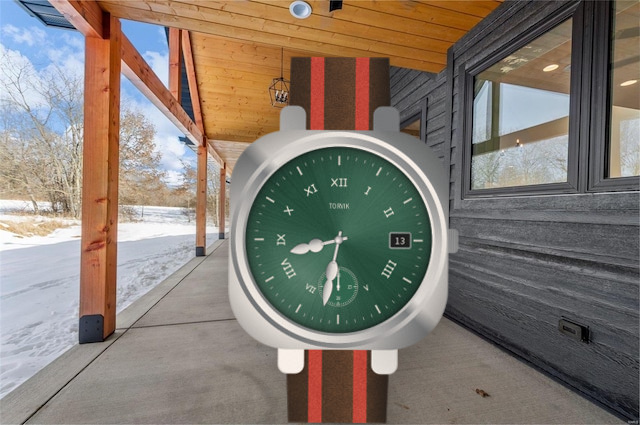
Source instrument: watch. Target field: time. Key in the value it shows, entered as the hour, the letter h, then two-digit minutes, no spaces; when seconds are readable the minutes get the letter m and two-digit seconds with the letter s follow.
8h32
